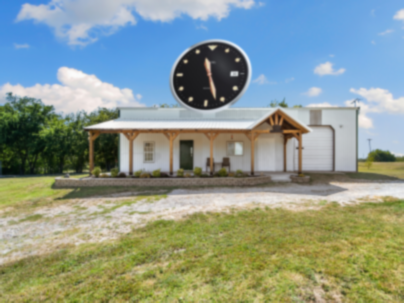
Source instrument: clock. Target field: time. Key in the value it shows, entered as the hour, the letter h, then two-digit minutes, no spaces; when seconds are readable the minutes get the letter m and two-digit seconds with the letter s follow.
11h27
